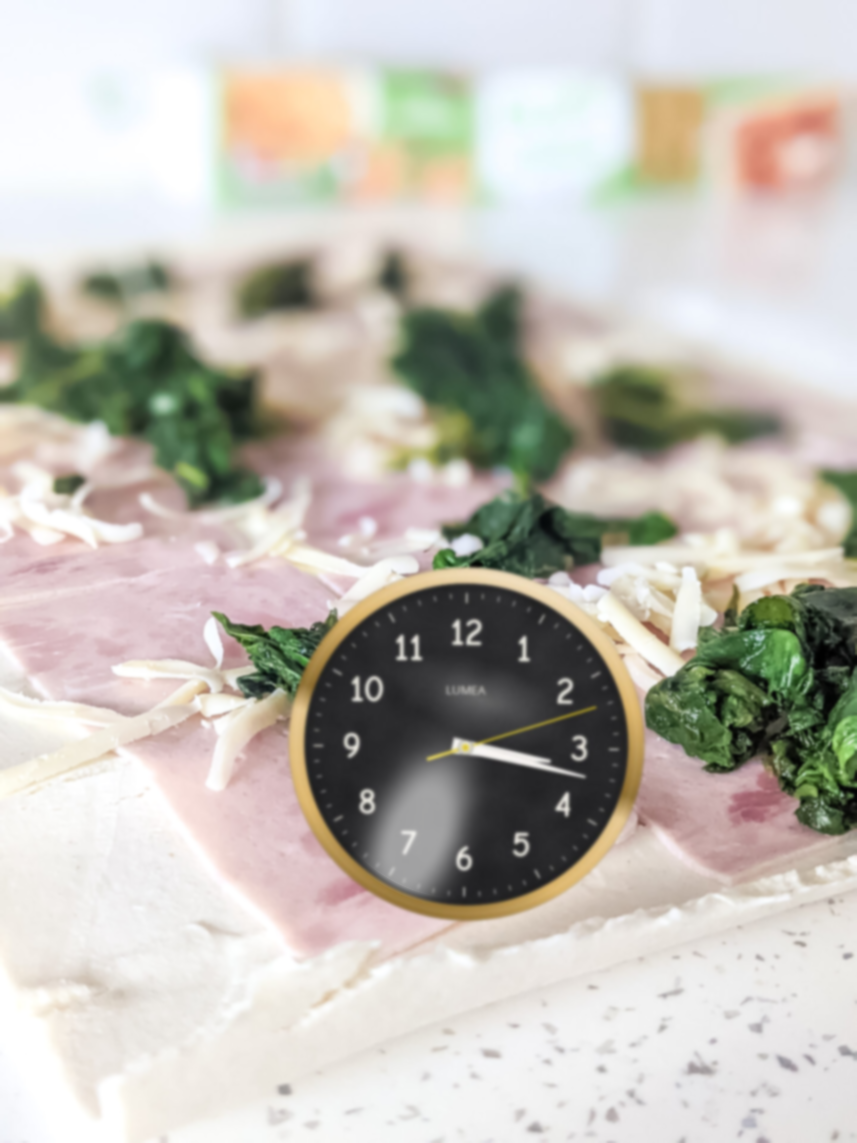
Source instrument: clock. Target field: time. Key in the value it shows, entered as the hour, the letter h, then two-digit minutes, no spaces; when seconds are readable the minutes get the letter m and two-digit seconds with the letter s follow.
3h17m12s
